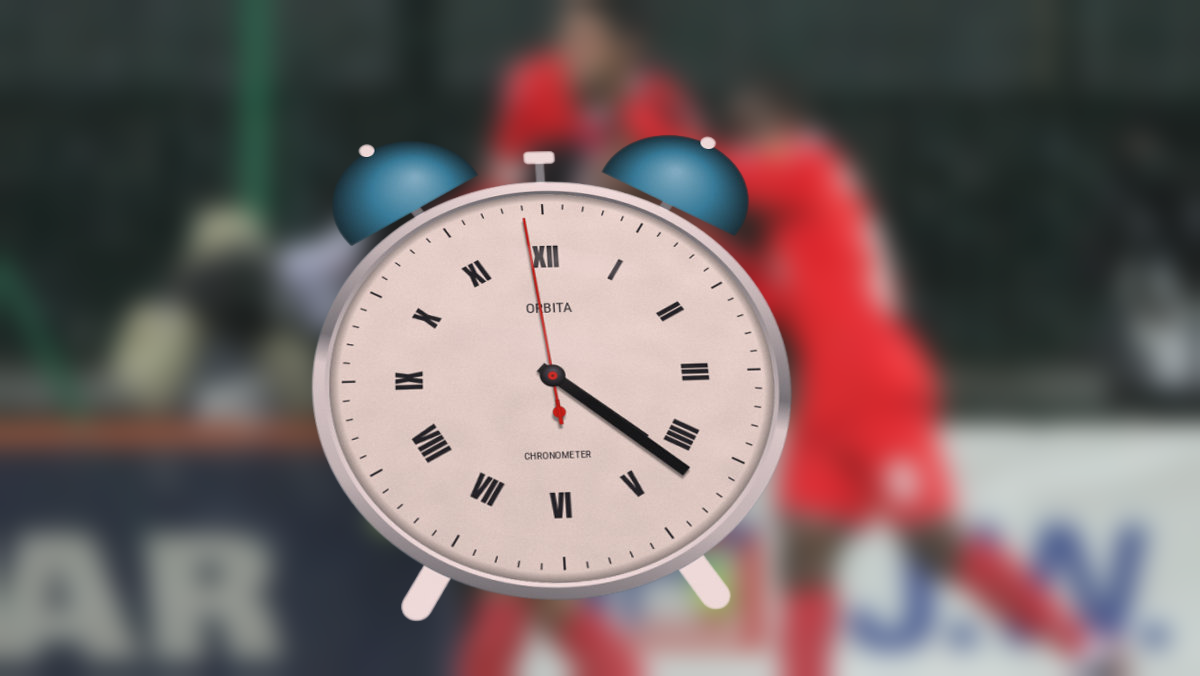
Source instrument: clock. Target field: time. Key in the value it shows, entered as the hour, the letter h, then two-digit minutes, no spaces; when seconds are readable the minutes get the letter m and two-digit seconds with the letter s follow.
4h21m59s
